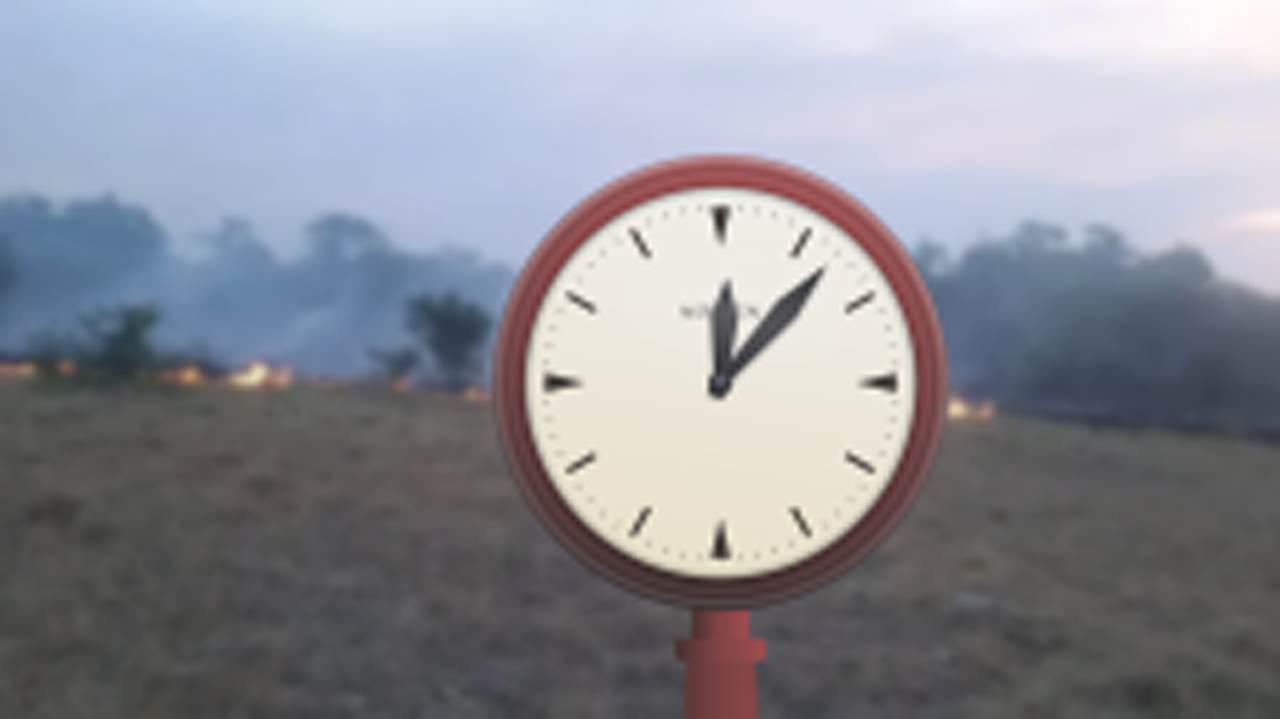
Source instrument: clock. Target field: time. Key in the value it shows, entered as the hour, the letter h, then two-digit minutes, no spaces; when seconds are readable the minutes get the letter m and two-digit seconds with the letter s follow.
12h07
